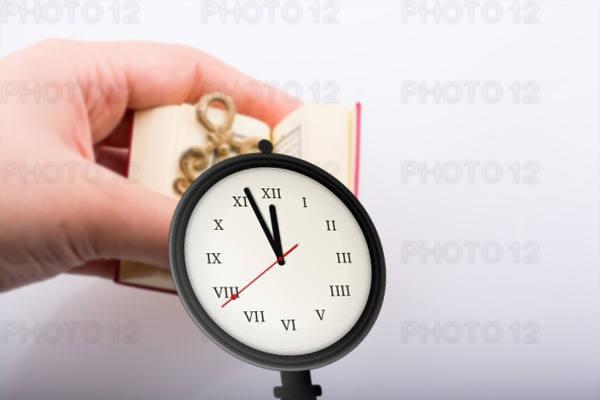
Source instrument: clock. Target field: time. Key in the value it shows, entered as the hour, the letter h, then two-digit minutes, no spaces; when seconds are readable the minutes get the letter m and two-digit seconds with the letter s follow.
11h56m39s
